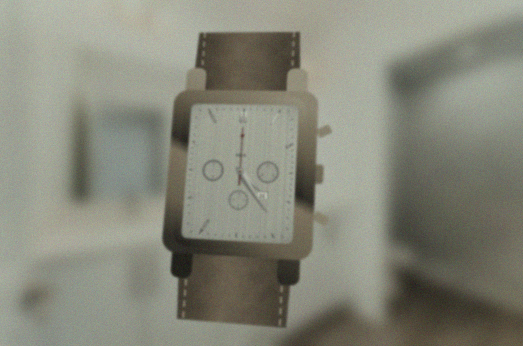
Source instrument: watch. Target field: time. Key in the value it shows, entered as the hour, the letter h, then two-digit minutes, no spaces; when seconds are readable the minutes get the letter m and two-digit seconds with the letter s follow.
4h24
